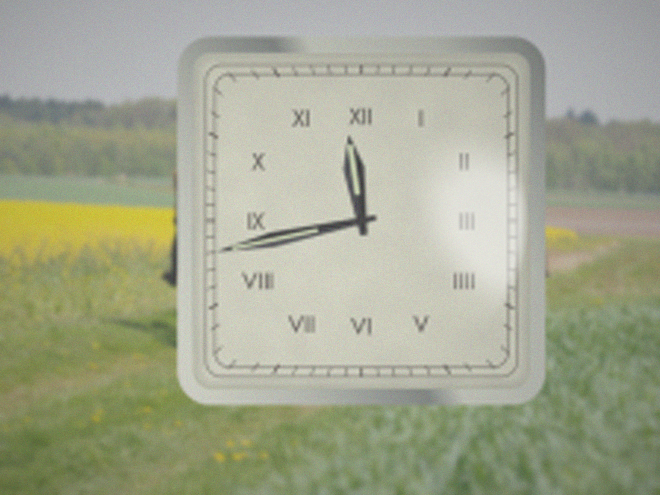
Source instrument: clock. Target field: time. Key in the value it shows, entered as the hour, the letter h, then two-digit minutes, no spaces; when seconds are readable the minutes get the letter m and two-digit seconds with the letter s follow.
11h43
